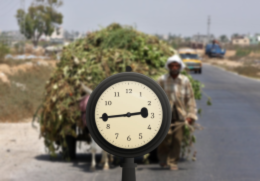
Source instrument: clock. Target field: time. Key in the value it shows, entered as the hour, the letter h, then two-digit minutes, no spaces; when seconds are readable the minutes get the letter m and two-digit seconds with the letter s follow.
2h44
